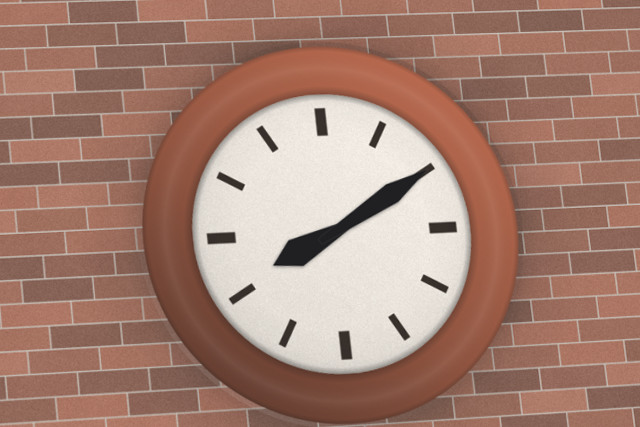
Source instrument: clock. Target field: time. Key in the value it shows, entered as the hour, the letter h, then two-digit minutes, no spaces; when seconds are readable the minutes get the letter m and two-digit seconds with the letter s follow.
8h10
